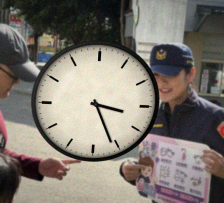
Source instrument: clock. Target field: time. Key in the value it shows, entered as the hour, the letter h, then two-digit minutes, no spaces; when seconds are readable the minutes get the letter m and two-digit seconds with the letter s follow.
3h26
